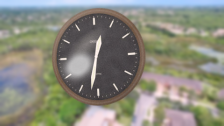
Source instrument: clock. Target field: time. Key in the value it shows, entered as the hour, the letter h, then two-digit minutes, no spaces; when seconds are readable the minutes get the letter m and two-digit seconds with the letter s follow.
12h32
